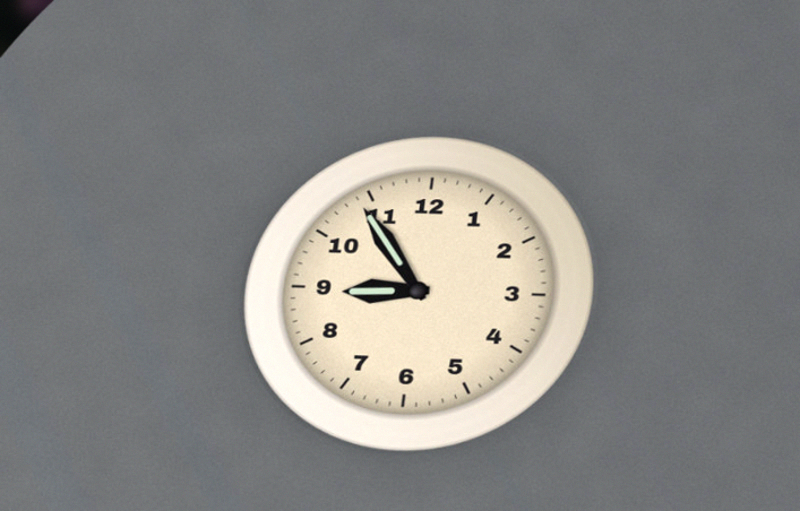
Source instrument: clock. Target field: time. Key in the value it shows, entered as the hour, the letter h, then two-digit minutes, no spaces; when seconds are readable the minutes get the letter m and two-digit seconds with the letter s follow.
8h54
